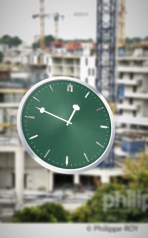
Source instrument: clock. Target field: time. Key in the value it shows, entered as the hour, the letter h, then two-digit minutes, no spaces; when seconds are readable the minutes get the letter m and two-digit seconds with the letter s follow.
12h48
